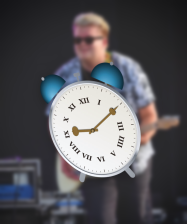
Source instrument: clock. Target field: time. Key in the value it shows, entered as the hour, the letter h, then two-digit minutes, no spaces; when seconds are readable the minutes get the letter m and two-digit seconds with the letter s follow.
9h10
